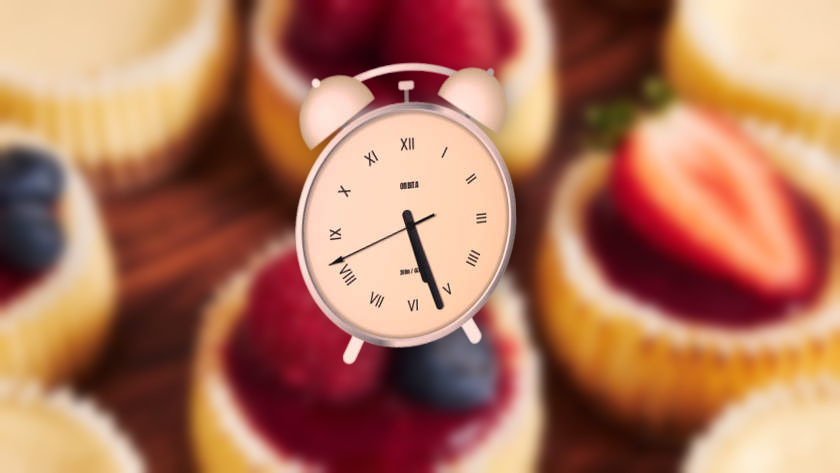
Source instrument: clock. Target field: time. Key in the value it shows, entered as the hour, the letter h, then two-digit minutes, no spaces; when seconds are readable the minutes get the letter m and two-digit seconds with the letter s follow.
5h26m42s
